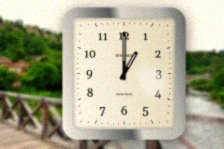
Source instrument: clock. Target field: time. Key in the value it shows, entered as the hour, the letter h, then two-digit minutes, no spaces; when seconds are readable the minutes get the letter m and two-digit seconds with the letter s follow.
1h00
